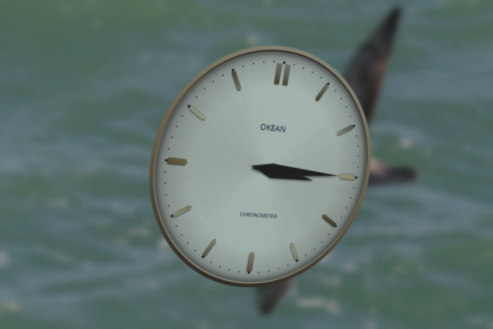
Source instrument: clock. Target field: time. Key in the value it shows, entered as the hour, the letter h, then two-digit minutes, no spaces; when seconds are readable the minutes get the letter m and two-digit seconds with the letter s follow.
3h15
